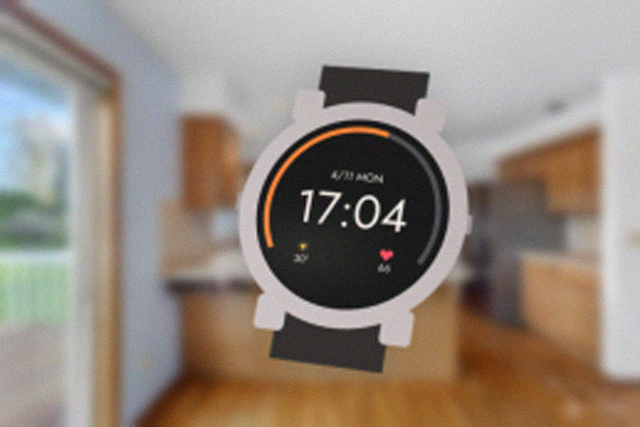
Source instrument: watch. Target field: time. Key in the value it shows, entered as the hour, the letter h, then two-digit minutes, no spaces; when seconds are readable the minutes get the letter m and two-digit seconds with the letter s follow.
17h04
